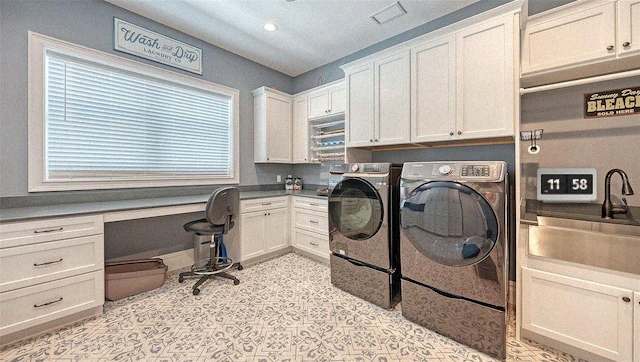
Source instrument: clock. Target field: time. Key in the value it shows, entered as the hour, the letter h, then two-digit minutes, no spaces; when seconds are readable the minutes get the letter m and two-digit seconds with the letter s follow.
11h58
